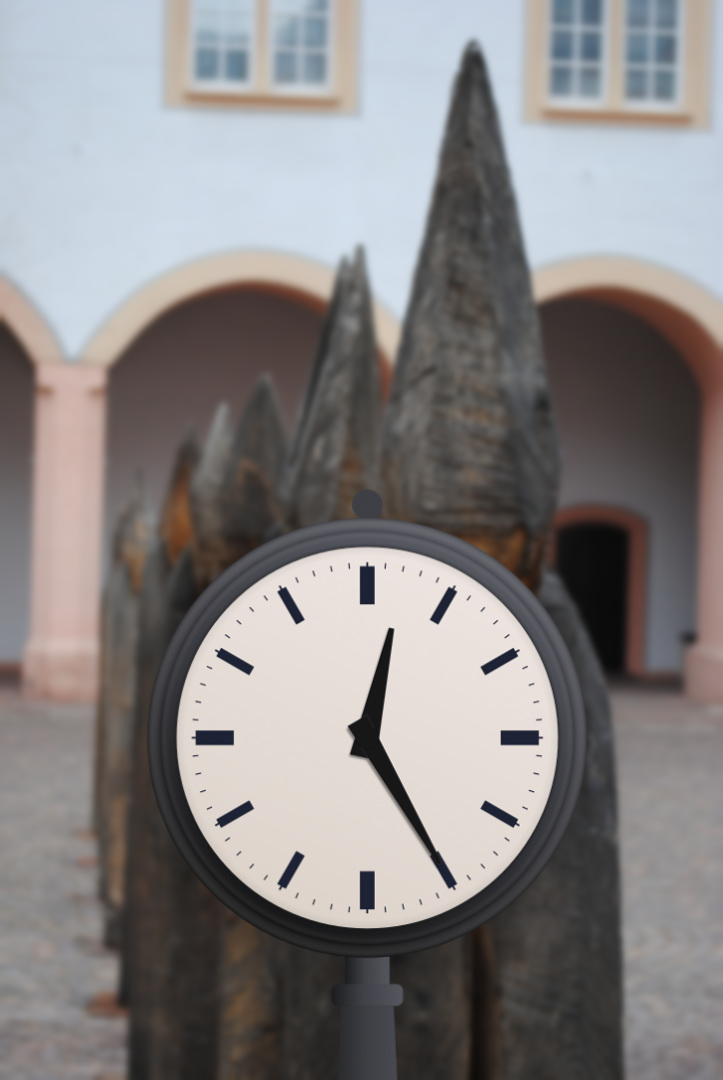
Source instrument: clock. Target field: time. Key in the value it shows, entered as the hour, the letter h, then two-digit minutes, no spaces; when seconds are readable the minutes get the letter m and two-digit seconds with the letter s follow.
12h25
